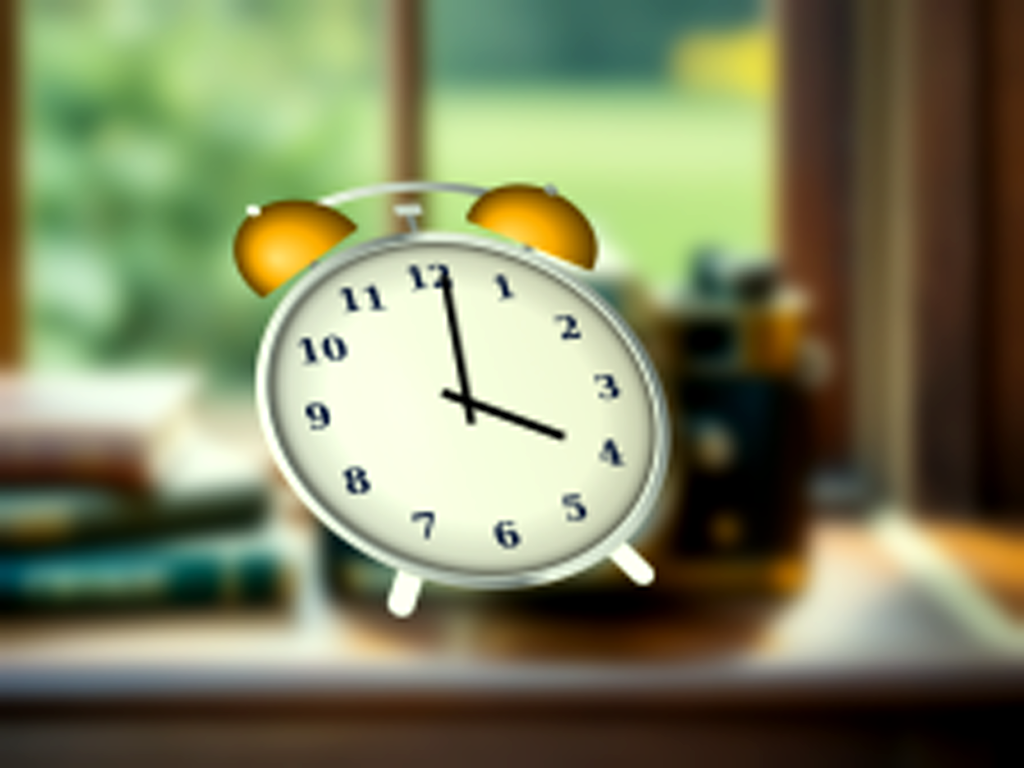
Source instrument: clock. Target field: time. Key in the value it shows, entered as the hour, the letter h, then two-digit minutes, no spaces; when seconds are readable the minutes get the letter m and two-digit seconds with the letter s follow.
4h01
